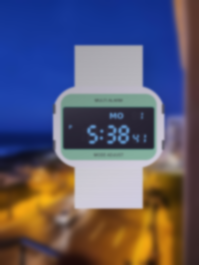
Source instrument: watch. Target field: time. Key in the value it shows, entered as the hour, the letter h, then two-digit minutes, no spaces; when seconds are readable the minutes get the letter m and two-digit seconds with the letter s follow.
5h38
